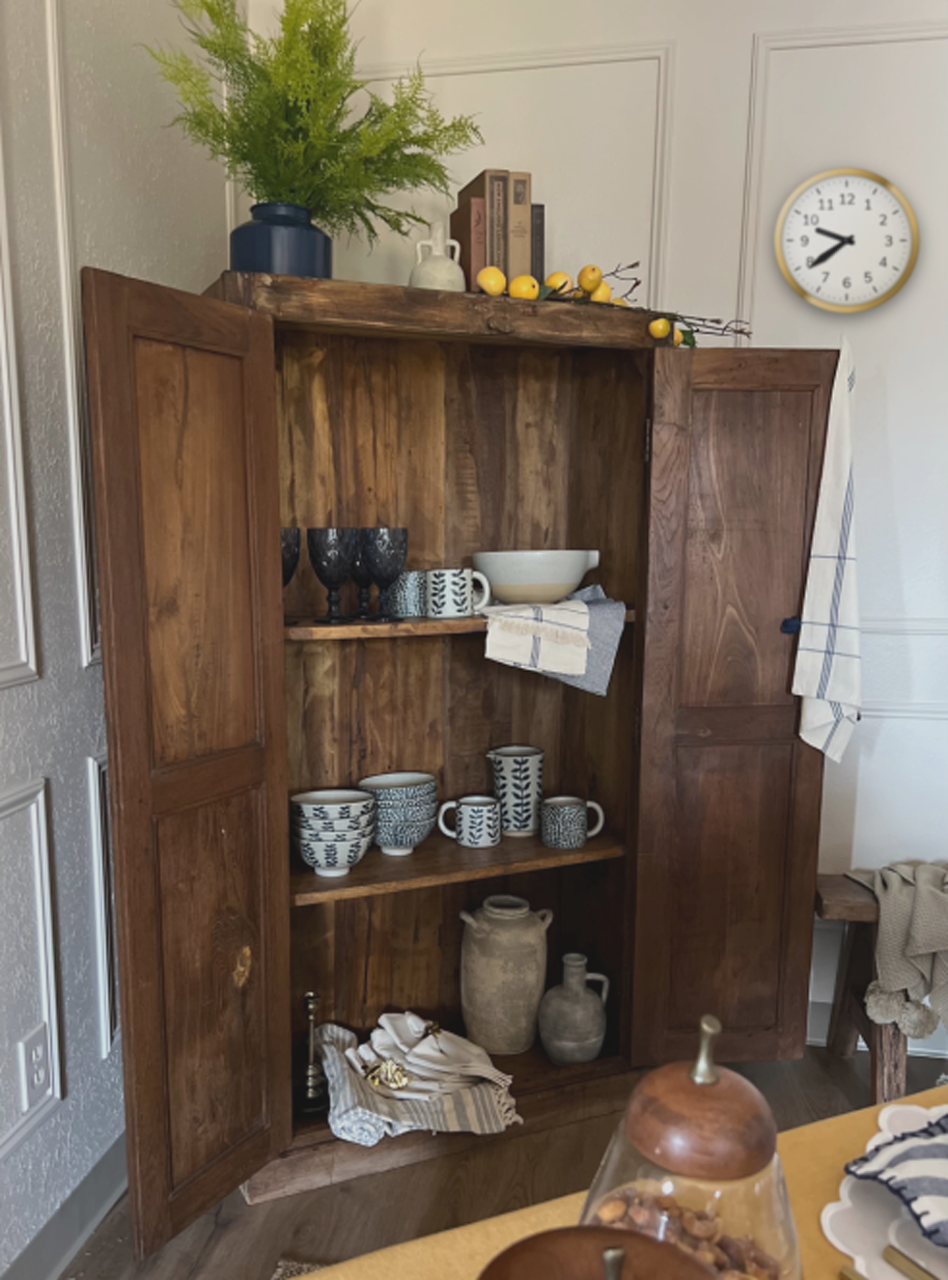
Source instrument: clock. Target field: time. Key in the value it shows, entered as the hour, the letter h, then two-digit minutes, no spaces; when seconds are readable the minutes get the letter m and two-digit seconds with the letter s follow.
9h39
